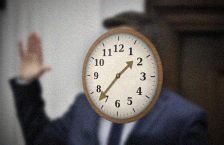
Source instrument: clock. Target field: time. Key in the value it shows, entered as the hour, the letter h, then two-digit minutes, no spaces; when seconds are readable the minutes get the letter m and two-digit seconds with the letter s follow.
1h37
